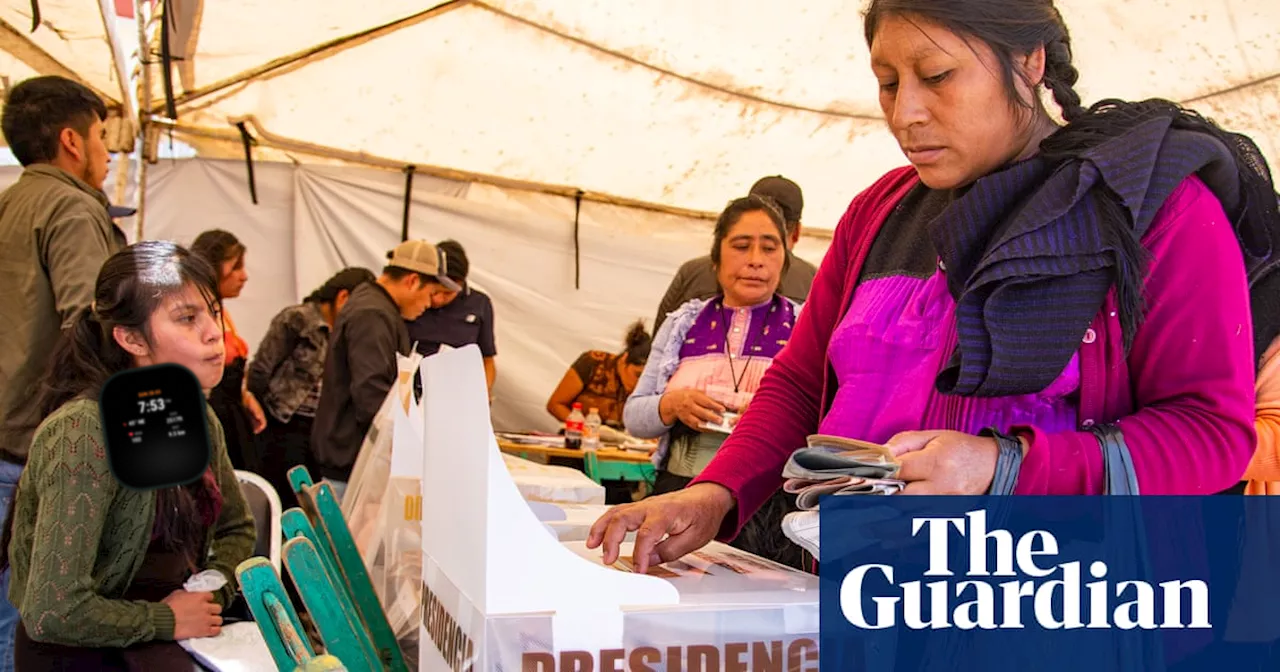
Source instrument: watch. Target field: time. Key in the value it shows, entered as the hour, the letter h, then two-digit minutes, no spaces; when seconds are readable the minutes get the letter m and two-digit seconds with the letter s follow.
7h53
